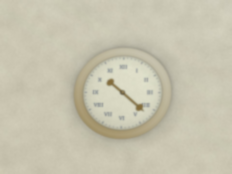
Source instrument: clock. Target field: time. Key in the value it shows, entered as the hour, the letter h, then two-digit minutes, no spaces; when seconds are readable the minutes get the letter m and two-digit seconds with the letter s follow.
10h22
